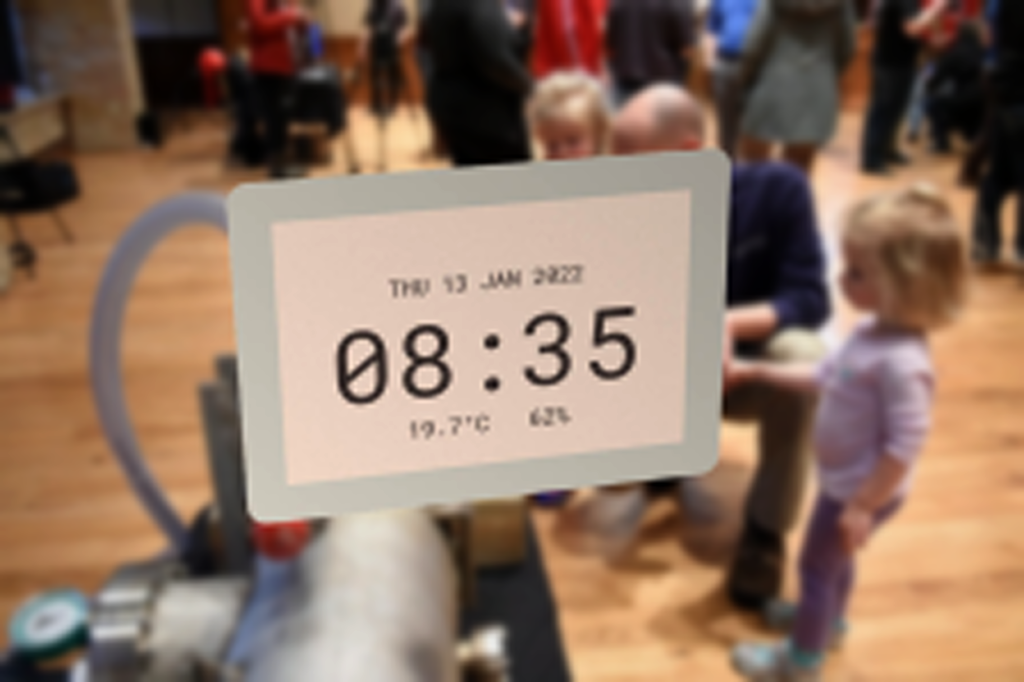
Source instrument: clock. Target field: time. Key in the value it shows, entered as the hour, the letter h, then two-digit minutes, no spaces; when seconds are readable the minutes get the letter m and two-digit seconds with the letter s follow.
8h35
